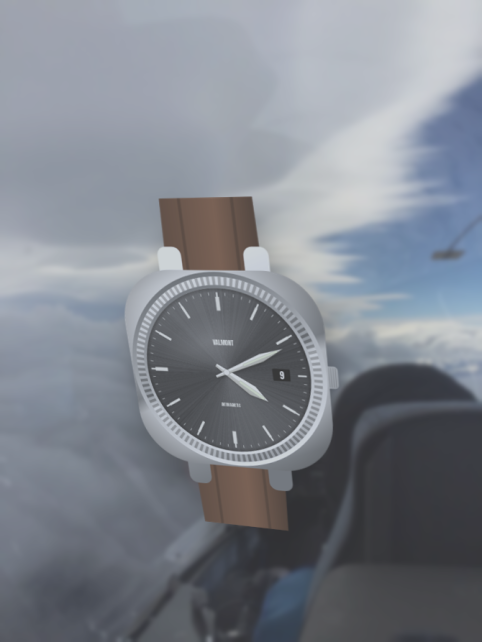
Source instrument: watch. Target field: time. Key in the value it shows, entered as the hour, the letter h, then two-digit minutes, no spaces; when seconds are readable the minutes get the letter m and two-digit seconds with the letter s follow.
4h11
